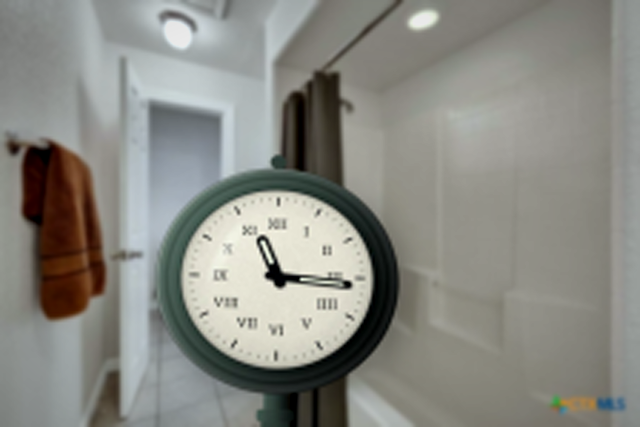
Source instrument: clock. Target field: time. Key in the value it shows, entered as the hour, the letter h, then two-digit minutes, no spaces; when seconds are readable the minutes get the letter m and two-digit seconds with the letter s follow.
11h16
